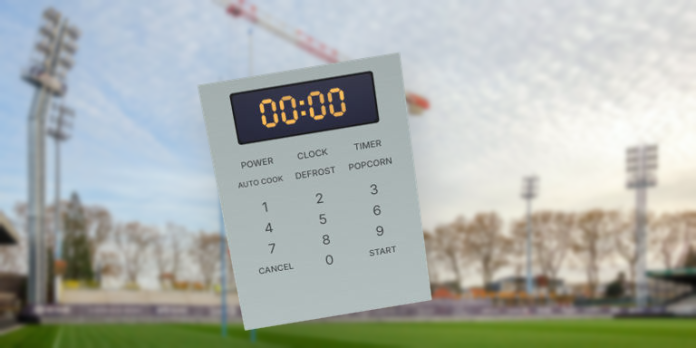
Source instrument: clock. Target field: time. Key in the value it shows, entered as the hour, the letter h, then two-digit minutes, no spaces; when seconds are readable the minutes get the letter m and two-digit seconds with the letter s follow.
0h00
